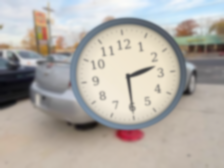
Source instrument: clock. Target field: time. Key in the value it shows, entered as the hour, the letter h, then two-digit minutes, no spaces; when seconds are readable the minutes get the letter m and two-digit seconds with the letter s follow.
2h30
